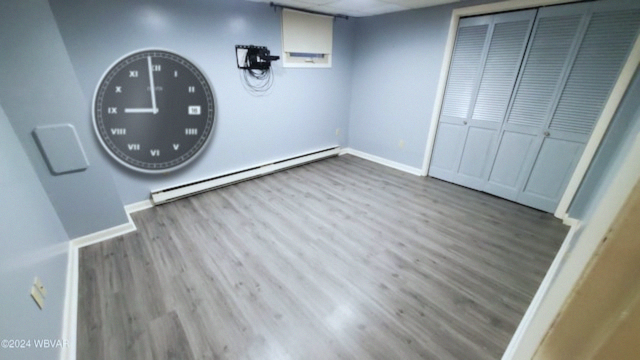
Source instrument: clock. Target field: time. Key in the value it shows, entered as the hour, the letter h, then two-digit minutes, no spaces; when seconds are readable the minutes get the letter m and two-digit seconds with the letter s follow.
8h59
